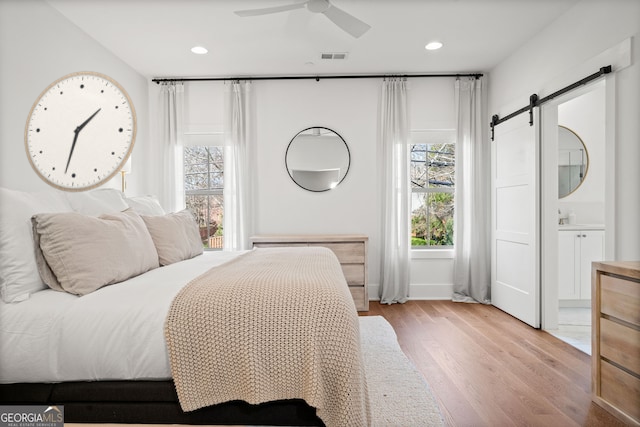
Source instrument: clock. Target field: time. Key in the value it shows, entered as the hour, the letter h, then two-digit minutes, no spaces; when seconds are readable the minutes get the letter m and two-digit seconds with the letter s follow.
1h32
